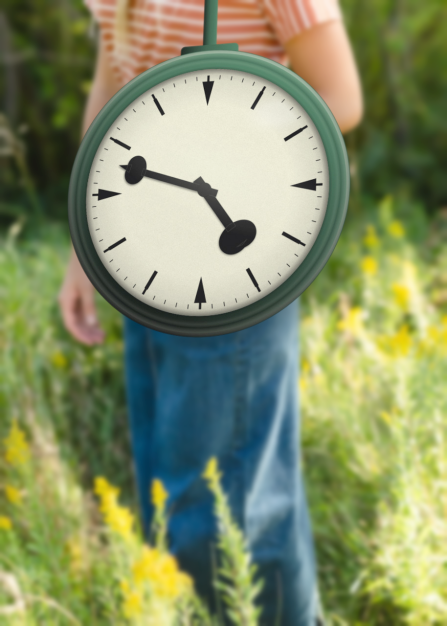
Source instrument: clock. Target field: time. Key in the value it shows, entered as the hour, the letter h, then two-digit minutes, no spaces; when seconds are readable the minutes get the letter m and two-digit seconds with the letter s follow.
4h48
